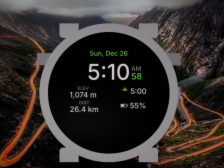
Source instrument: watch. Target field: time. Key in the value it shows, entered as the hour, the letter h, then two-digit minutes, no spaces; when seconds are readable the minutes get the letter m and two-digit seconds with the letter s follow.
5h10m58s
